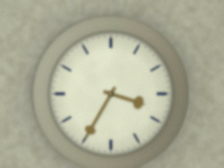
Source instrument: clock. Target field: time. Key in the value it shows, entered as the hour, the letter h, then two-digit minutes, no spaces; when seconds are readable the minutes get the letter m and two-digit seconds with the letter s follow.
3h35
